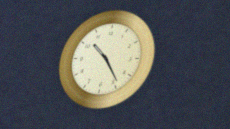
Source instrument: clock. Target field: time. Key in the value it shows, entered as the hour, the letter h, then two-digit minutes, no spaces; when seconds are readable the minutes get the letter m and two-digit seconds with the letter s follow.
10h24
